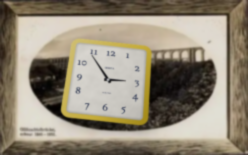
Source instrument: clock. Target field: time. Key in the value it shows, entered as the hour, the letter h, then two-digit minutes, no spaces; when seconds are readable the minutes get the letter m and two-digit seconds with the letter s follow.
2h54
